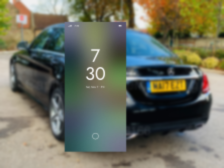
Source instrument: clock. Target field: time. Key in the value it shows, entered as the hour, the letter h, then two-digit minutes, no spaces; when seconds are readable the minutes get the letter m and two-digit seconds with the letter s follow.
7h30
